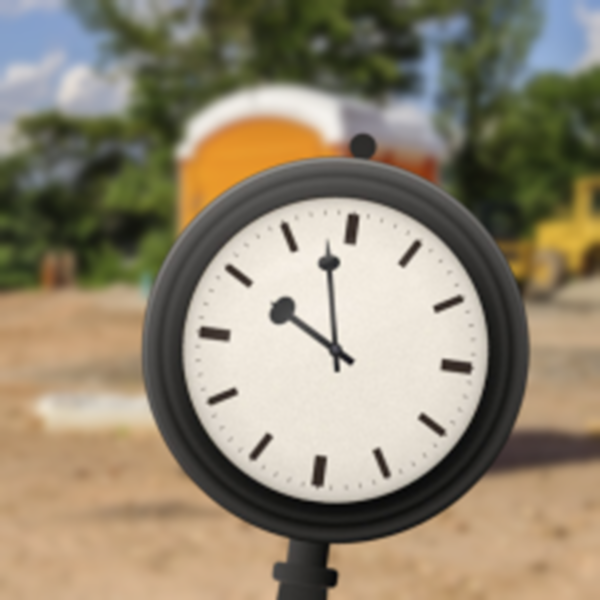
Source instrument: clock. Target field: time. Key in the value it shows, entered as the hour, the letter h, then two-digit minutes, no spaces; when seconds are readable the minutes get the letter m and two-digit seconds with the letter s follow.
9h58
